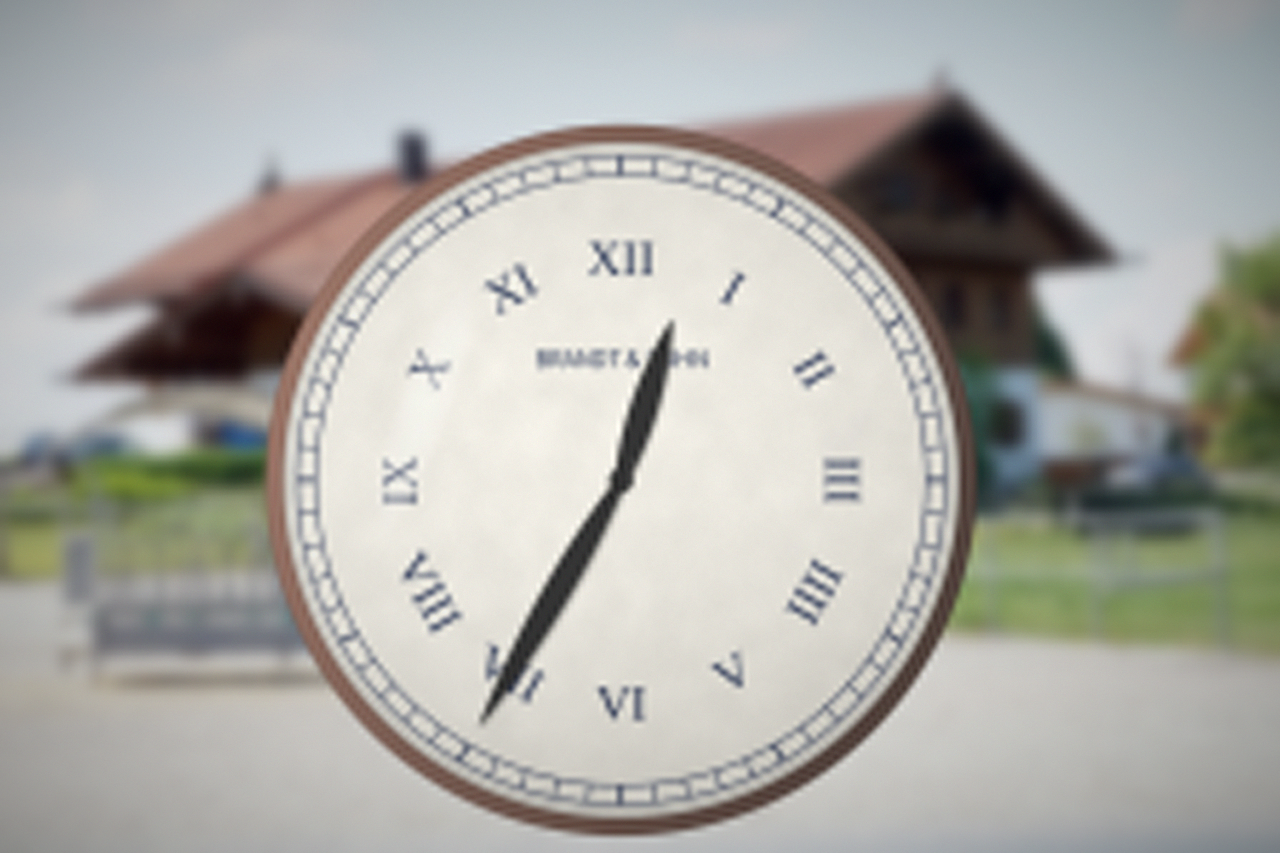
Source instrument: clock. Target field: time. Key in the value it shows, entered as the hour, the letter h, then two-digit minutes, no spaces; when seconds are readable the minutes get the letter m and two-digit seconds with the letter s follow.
12h35
